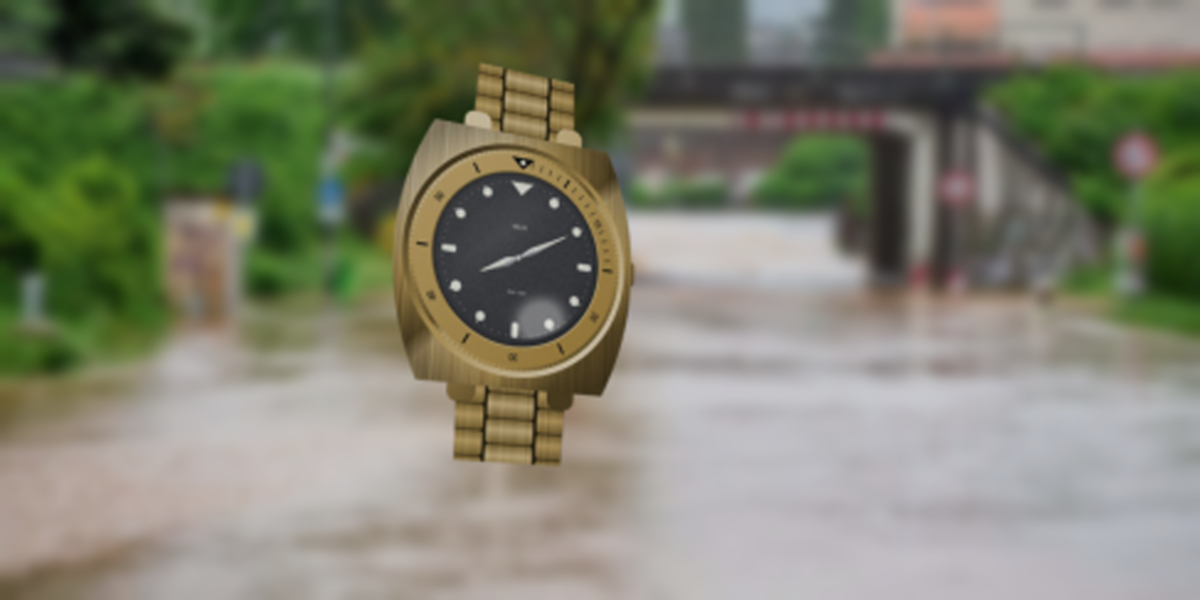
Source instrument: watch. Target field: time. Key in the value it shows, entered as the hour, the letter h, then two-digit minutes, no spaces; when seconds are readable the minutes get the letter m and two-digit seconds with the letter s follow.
8h10
